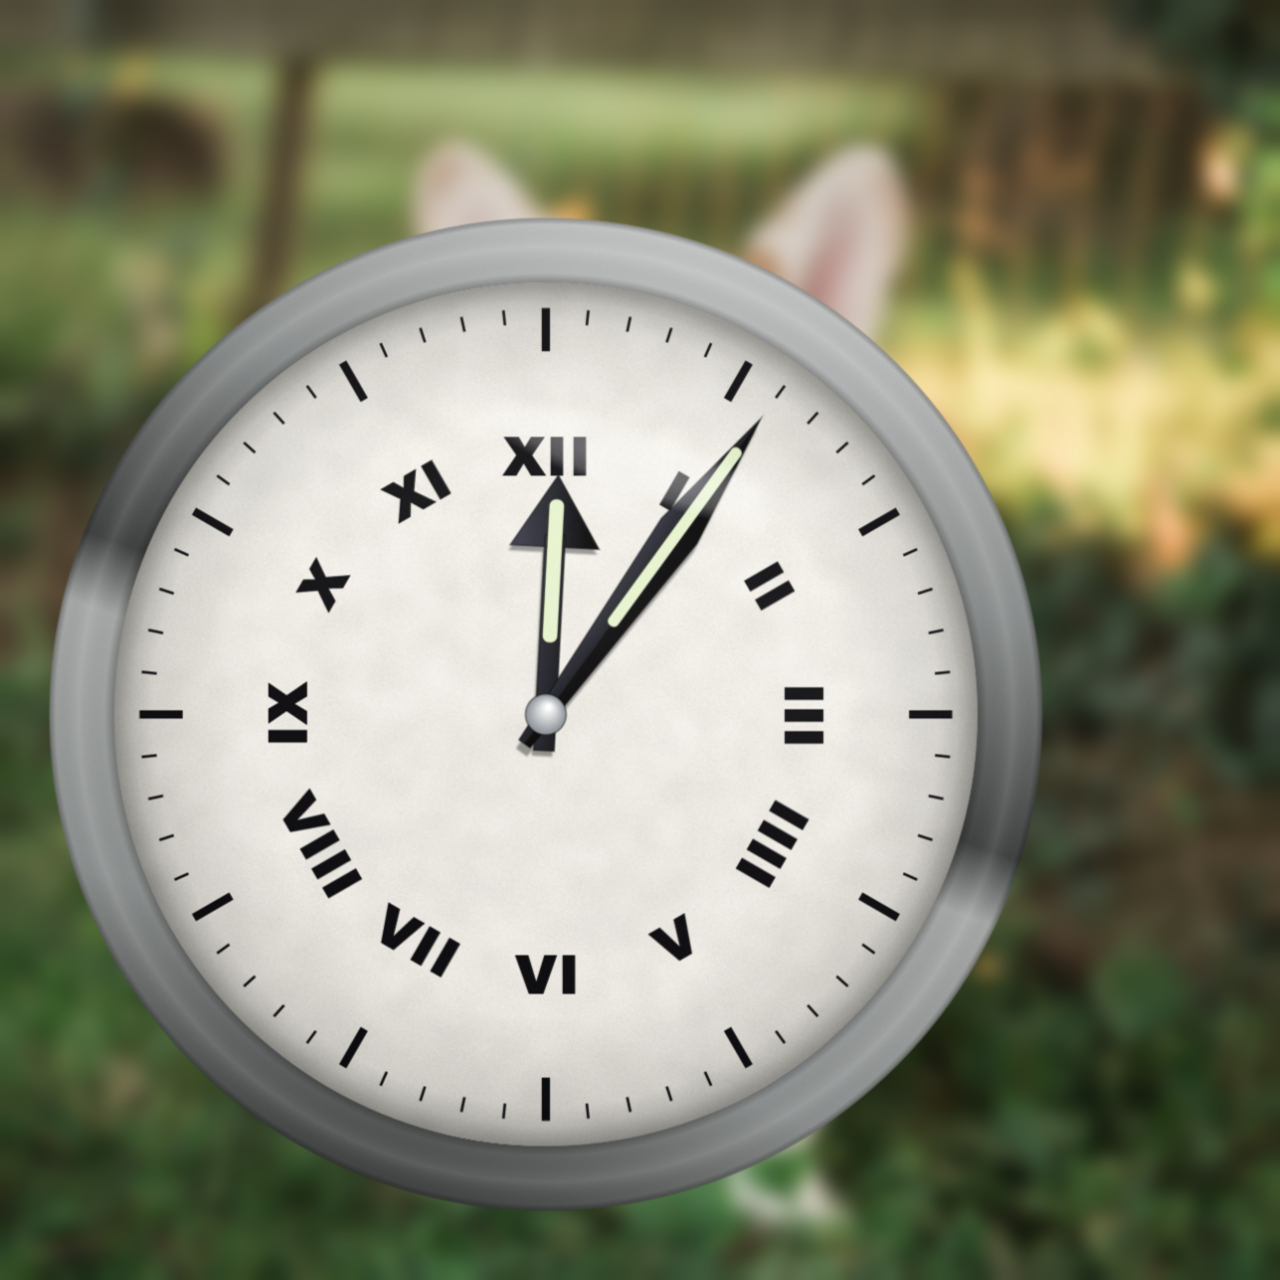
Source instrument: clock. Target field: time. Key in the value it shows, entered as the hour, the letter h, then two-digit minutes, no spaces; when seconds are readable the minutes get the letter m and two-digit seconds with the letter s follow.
12h06
